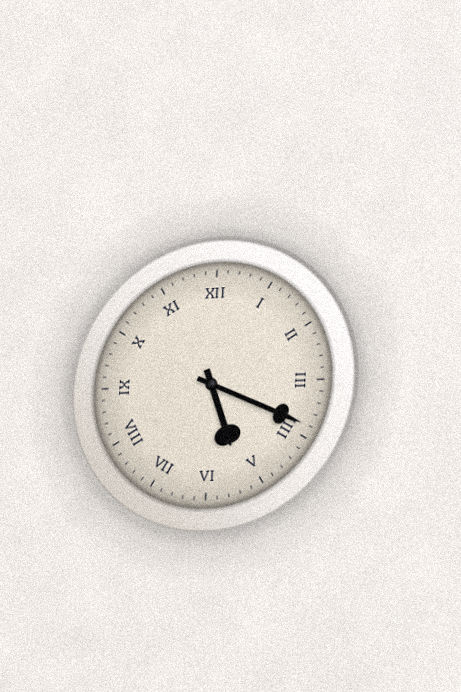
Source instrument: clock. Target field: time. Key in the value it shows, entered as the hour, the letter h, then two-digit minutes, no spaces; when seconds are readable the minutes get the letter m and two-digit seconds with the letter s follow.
5h19
